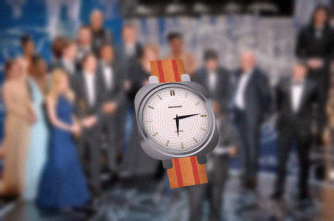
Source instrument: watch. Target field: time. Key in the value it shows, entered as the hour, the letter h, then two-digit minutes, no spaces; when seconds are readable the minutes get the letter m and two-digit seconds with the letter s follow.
6h14
